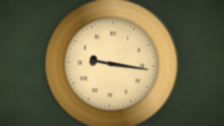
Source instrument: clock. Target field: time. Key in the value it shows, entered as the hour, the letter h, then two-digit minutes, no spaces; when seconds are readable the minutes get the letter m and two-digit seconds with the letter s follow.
9h16
